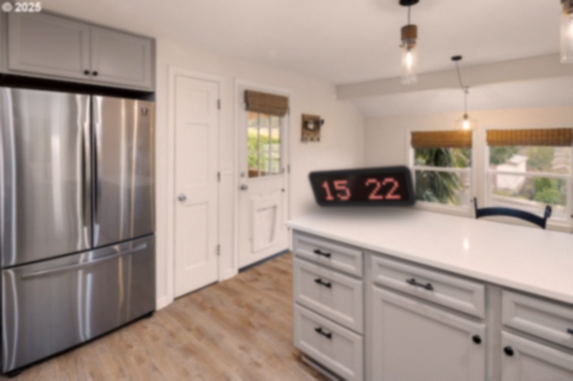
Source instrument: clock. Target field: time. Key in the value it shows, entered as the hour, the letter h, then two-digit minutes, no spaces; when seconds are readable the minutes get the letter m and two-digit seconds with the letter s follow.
15h22
